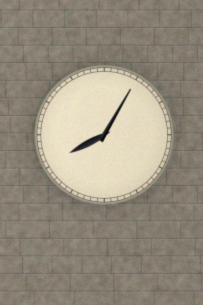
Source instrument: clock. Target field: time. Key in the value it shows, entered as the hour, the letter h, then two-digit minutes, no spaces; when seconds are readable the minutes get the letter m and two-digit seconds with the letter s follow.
8h05
